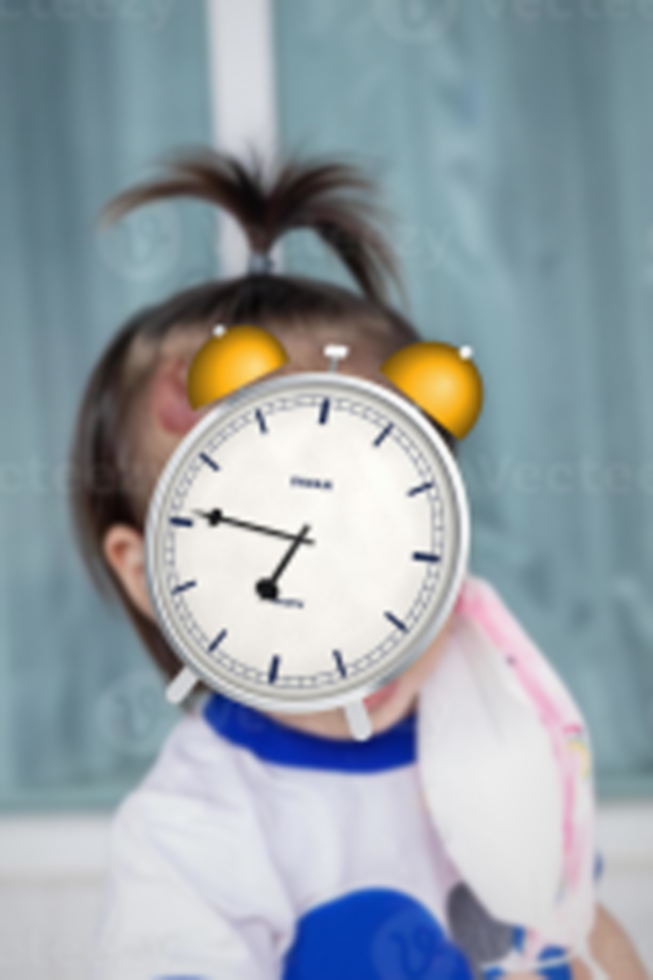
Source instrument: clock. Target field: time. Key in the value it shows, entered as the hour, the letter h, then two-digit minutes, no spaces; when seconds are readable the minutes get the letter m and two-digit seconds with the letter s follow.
6h46
